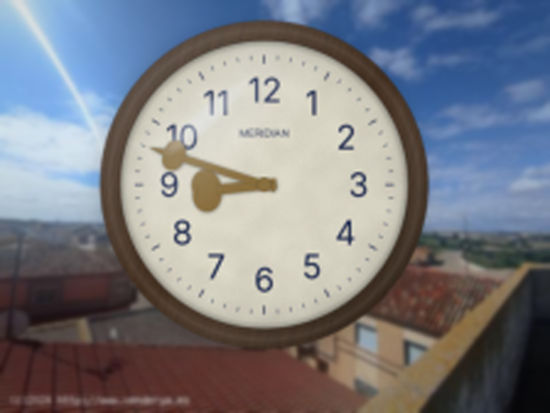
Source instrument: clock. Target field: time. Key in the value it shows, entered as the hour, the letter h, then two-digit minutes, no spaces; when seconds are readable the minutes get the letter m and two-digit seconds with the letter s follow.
8h48
